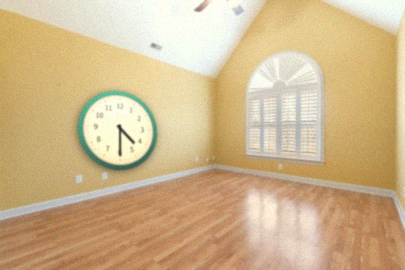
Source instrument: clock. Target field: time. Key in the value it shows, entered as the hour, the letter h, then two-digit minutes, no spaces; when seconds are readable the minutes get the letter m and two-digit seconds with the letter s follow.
4h30
